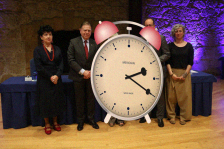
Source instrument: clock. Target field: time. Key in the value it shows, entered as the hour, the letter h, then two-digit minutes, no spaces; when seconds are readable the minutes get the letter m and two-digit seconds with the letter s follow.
2h20
